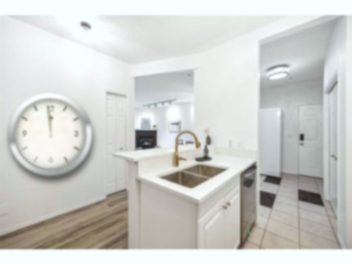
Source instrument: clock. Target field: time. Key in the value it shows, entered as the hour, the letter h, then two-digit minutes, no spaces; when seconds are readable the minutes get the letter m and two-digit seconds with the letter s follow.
11h59
